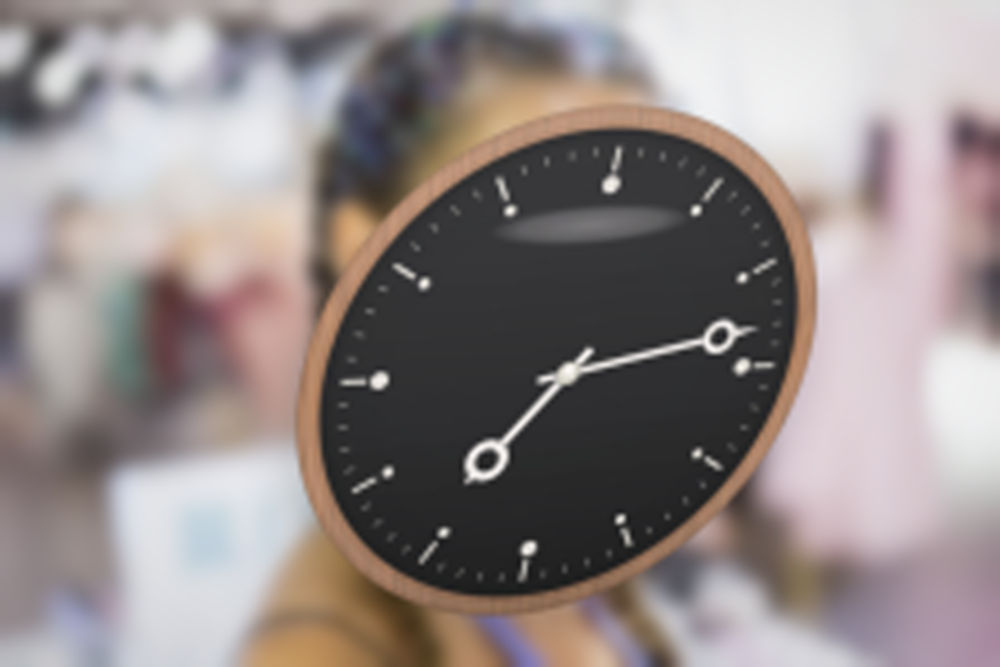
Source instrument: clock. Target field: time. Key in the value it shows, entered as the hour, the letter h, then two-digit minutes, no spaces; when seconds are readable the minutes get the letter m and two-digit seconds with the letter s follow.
7h13
